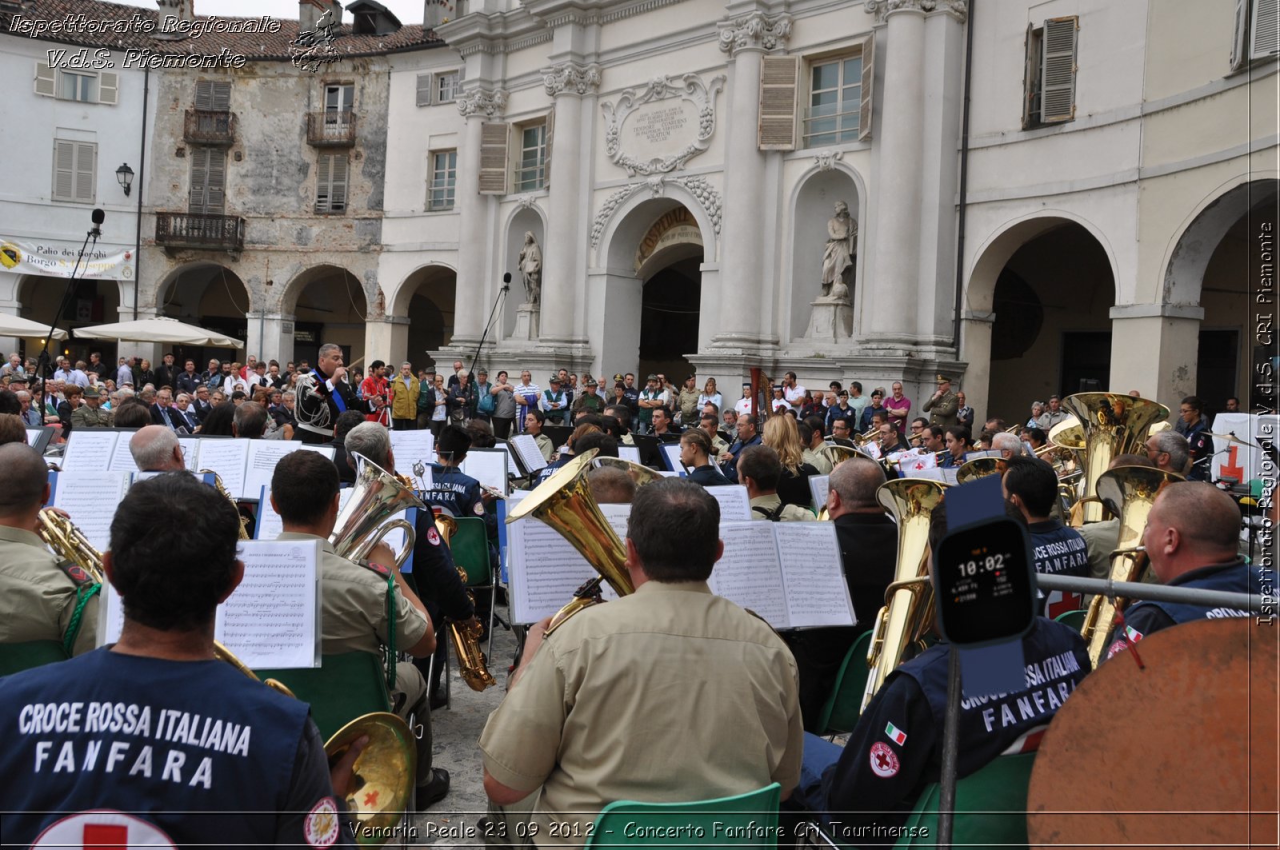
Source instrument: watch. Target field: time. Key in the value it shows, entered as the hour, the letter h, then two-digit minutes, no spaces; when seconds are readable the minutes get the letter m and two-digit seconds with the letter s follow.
10h02
